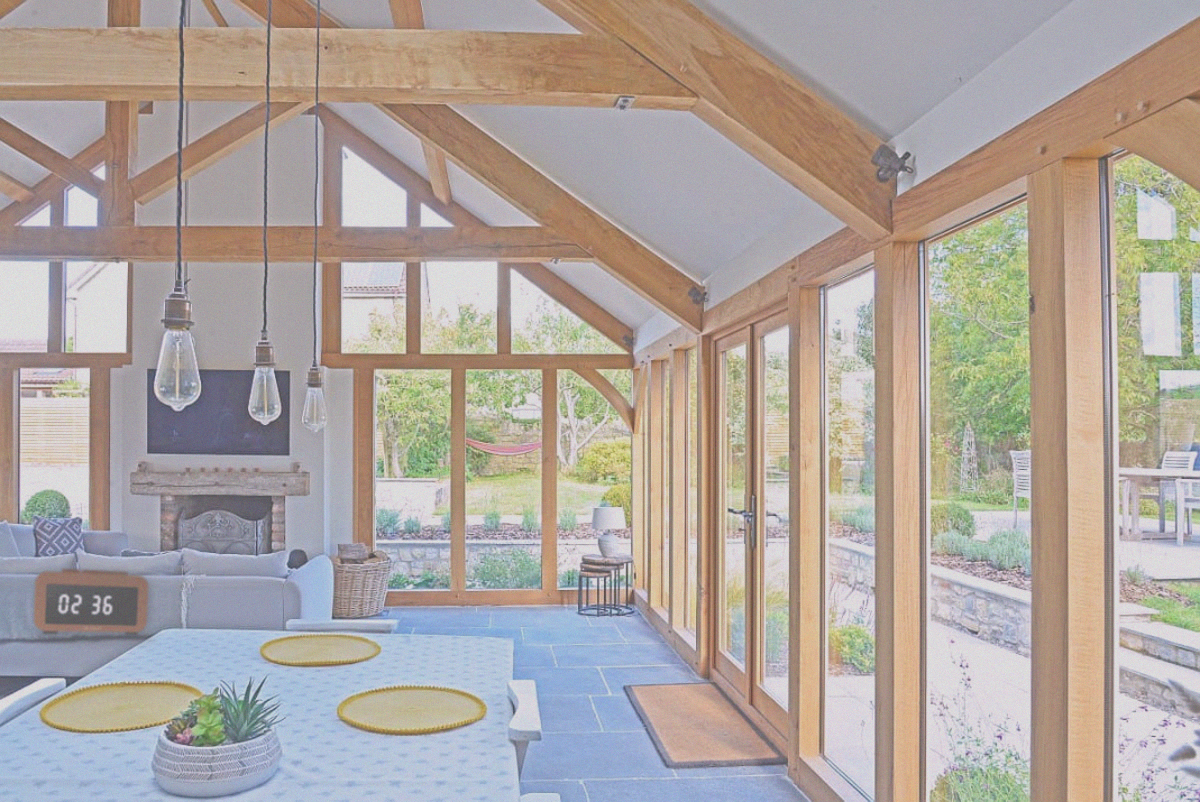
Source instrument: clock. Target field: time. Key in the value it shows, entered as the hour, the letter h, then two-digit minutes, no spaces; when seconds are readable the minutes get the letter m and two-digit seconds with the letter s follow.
2h36
